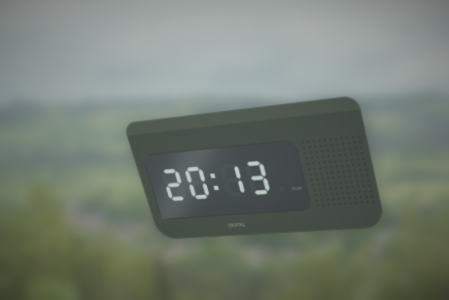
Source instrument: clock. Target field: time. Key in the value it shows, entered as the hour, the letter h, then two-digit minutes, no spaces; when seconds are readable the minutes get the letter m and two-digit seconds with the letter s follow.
20h13
